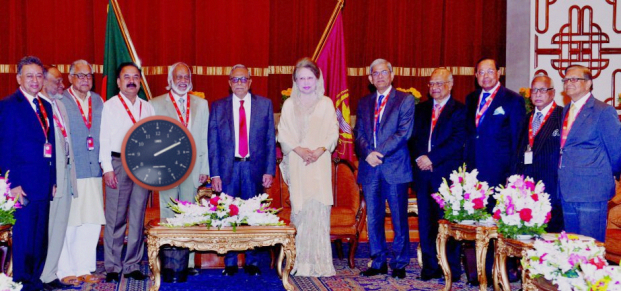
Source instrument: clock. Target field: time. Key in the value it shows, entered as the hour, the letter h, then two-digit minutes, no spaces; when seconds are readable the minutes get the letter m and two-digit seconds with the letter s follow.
2h11
